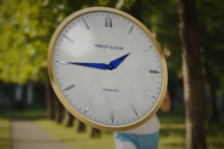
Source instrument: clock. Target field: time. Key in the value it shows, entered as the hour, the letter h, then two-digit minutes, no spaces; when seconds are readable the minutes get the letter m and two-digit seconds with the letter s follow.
1h45
